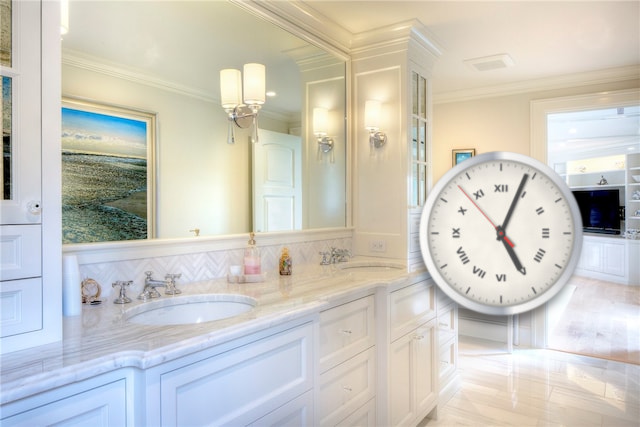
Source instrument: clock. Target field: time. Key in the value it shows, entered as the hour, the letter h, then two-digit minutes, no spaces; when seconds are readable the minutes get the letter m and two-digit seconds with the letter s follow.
5h03m53s
